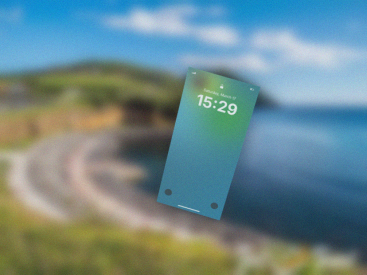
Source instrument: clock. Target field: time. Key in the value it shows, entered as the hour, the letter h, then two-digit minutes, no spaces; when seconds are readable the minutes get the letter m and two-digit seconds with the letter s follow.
15h29
